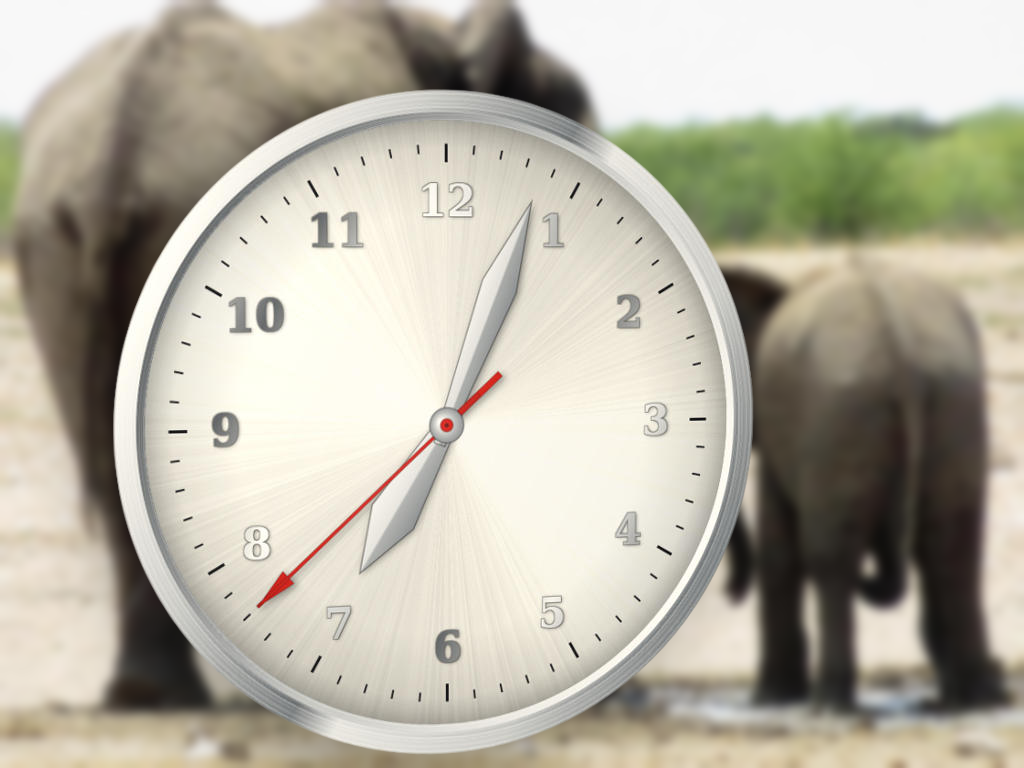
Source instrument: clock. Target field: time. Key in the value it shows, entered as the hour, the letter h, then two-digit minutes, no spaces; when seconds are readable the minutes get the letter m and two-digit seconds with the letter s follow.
7h03m38s
